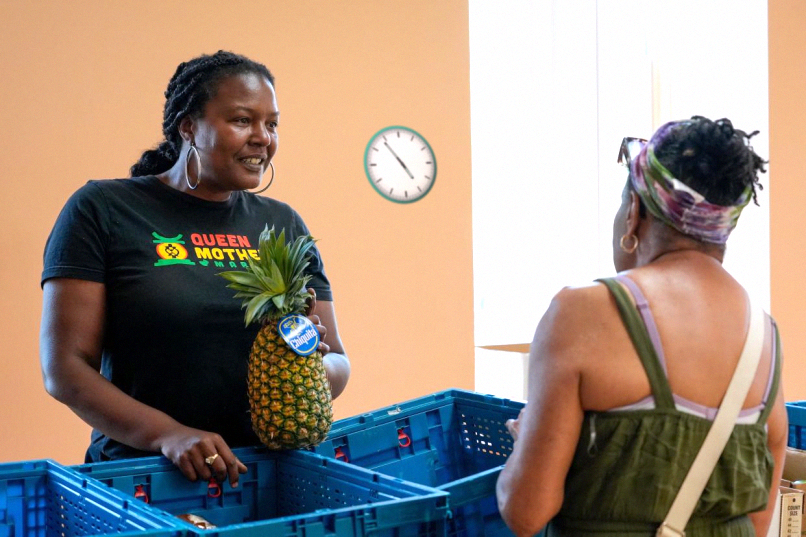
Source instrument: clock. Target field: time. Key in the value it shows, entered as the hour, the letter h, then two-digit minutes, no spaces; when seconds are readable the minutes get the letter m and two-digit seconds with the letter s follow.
4h54
